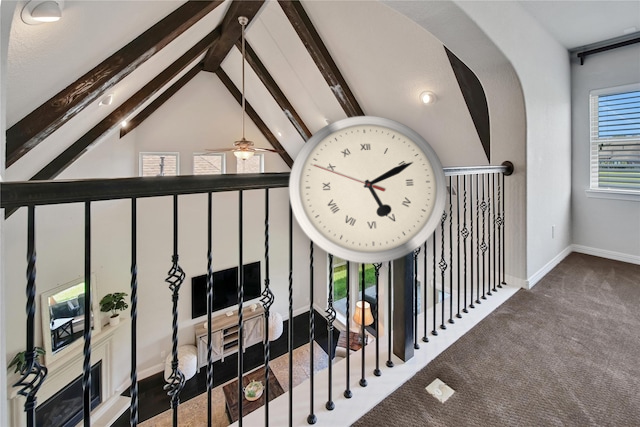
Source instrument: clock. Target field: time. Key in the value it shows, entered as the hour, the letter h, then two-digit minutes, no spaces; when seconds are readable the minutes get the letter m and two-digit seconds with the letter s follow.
5h10m49s
